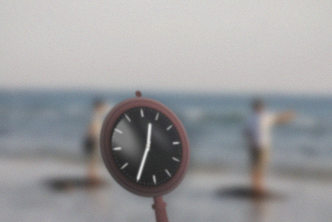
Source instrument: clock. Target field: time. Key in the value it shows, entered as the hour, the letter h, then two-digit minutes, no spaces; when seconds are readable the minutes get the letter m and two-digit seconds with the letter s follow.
12h35
